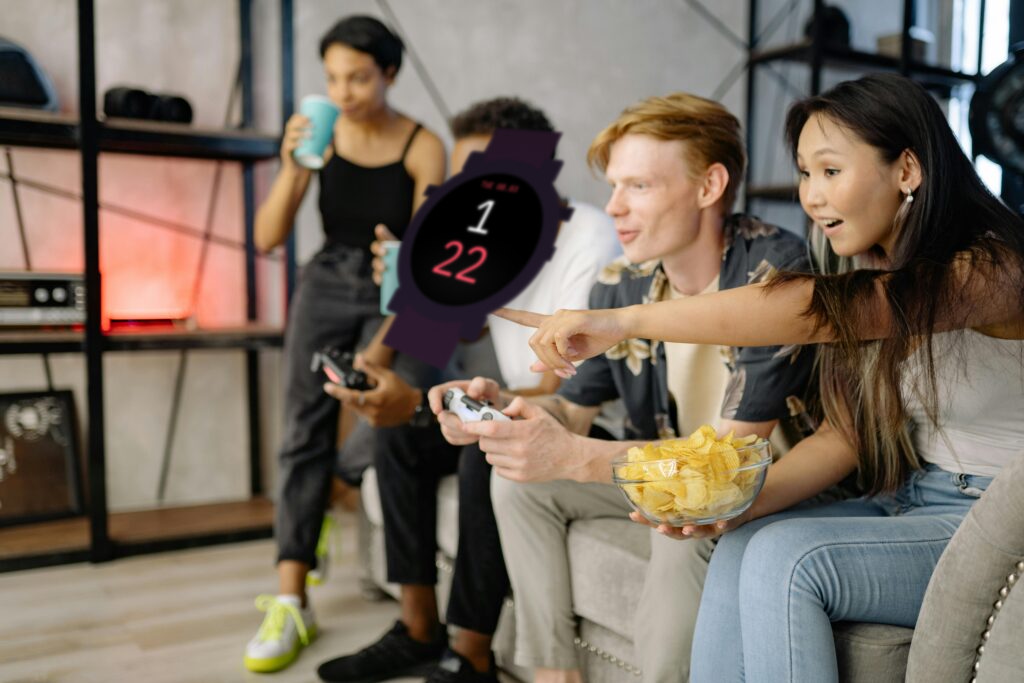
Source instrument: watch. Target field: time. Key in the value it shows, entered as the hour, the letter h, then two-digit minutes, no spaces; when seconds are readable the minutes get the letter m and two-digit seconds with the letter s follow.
1h22
